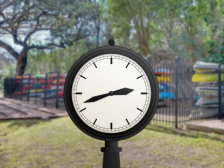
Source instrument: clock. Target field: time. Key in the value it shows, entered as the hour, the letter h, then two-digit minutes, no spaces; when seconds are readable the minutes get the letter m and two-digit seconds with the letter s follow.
2h42
